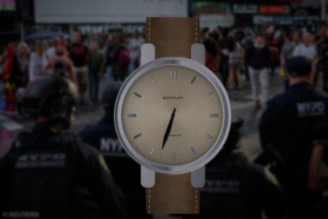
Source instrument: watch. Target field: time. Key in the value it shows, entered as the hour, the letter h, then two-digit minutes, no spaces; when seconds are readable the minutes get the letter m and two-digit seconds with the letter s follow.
6h33
